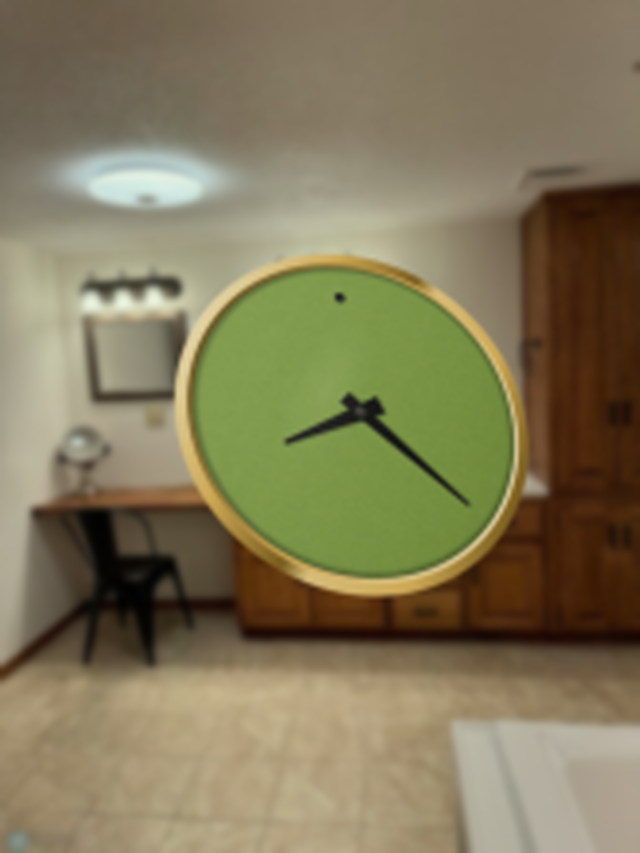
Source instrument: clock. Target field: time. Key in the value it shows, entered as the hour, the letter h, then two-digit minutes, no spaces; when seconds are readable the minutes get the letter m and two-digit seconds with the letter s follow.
8h23
